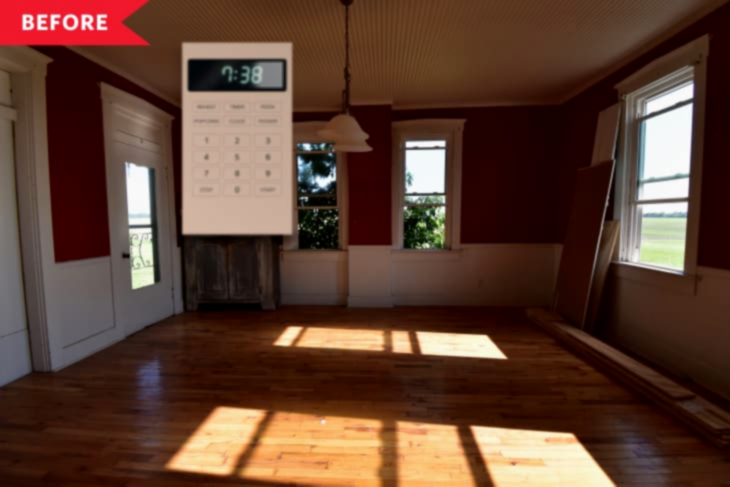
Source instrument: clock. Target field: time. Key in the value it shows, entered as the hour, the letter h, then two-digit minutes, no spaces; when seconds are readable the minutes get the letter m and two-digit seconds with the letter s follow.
7h38
